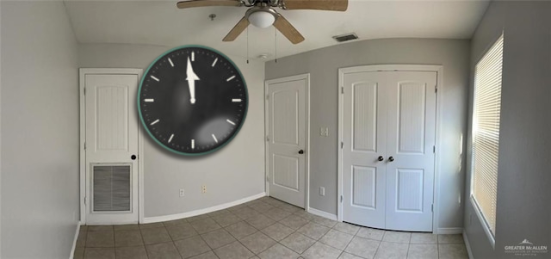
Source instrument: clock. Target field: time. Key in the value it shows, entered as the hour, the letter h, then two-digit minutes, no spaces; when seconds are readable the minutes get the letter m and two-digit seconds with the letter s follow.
11h59
